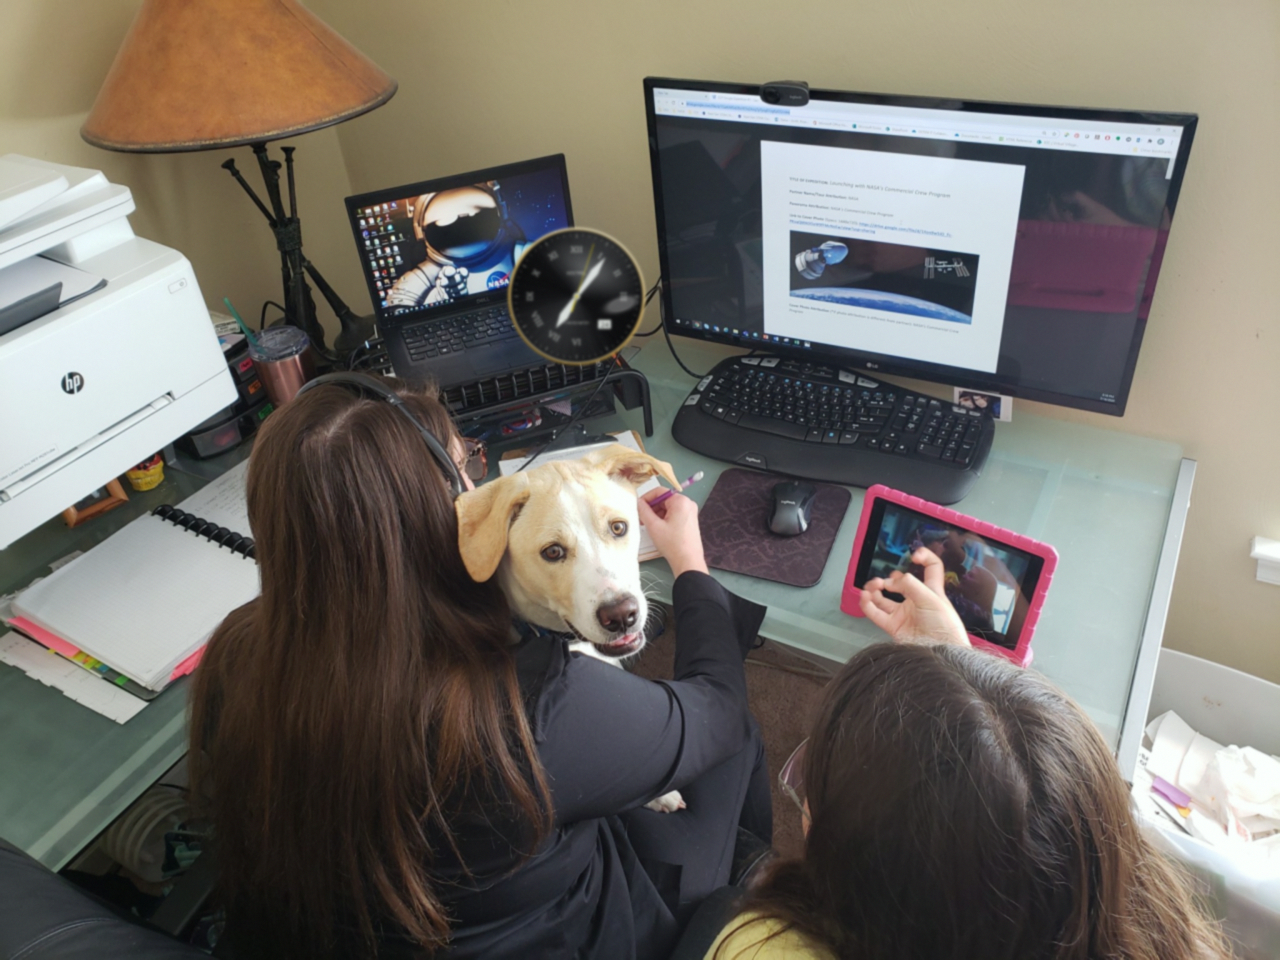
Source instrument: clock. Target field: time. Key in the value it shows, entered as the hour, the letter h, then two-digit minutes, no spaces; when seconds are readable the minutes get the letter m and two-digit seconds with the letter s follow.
7h06m03s
